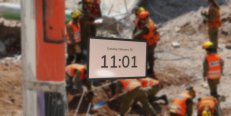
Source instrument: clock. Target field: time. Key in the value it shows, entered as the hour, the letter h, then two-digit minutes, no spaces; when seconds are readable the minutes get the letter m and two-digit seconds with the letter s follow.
11h01
